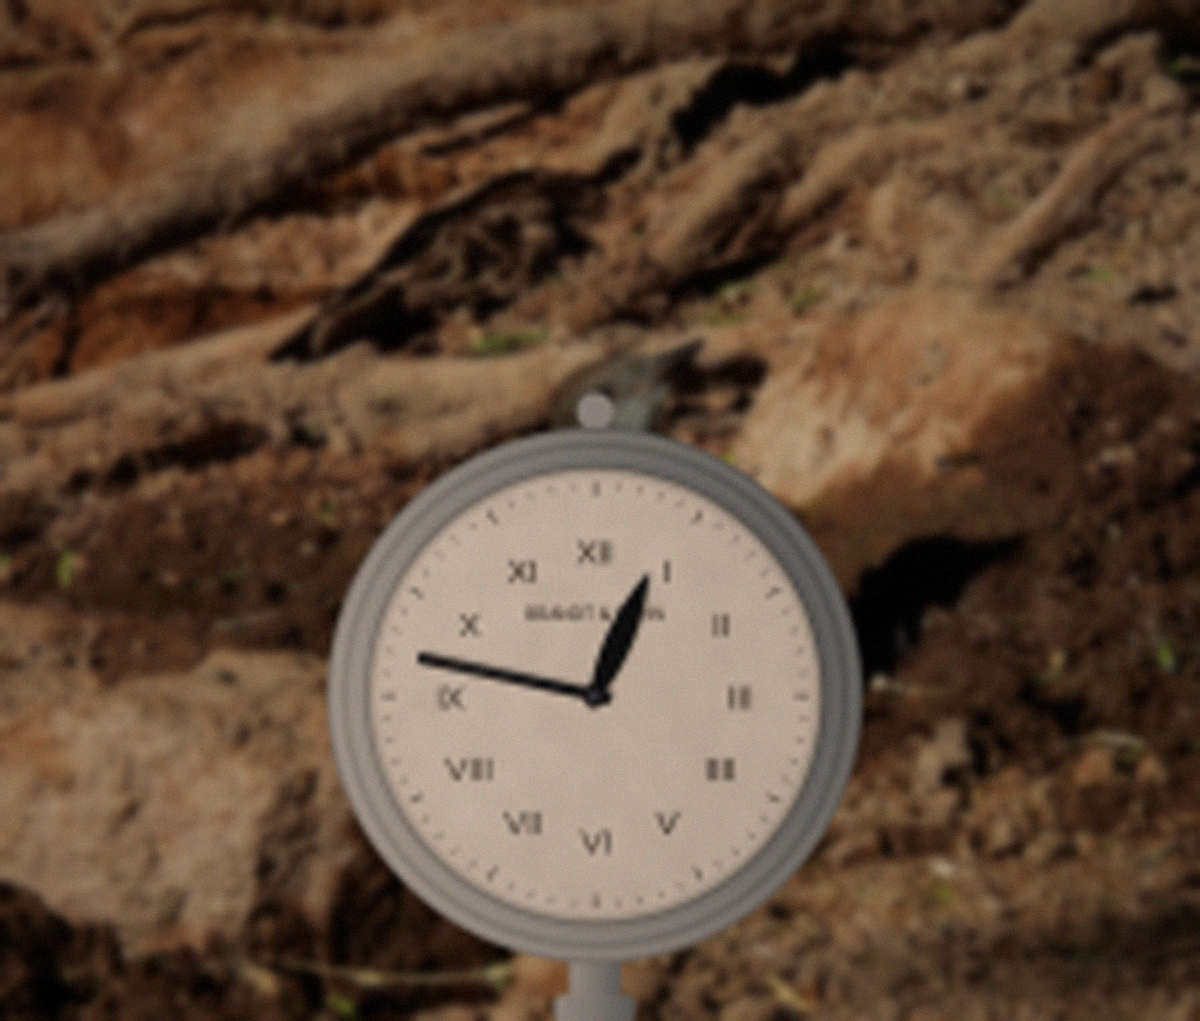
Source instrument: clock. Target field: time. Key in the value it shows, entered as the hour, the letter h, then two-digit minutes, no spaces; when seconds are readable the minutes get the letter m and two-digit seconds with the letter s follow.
12h47
